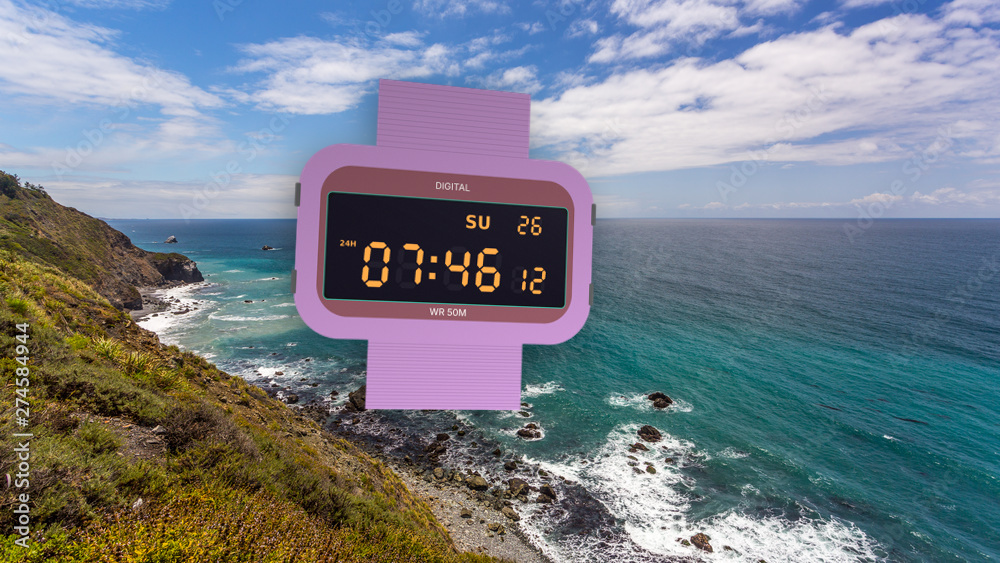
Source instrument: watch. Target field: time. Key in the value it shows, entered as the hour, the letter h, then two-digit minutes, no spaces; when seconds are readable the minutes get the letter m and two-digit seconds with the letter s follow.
7h46m12s
